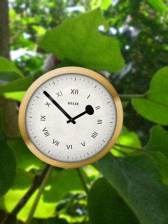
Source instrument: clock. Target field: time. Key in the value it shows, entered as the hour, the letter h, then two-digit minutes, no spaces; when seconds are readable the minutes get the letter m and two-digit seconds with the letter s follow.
1h52
